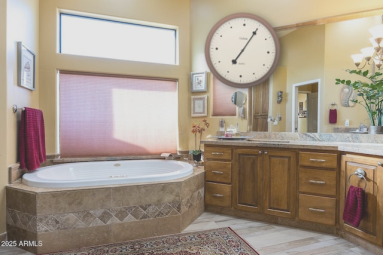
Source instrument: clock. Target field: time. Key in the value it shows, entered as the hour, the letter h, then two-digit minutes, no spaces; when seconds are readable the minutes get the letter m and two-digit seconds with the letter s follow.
7h05
